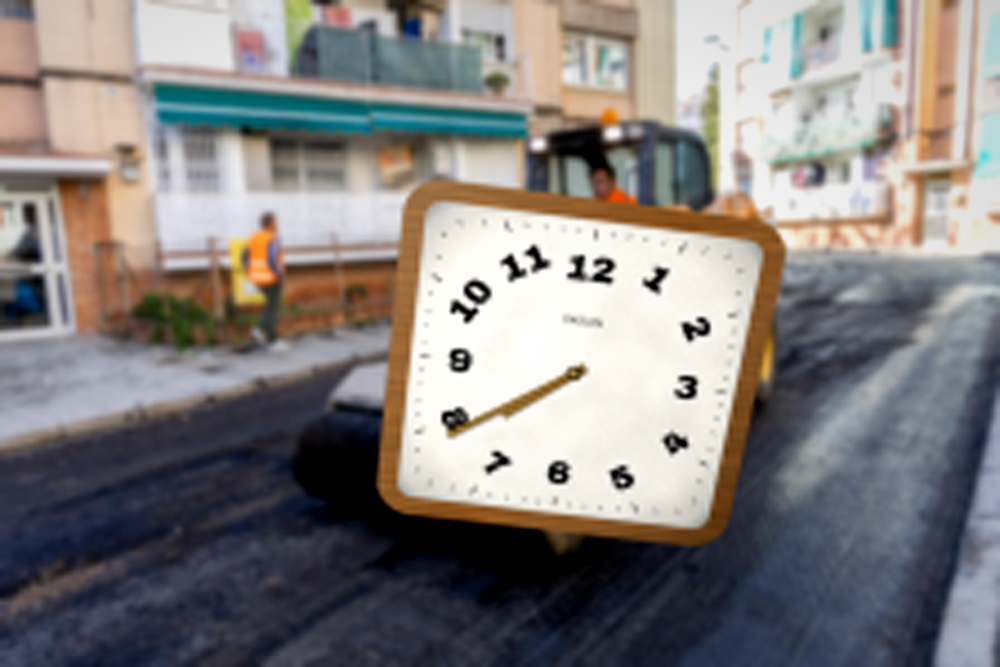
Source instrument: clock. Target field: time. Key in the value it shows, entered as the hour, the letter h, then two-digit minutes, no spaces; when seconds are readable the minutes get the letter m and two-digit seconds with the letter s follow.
7h39
